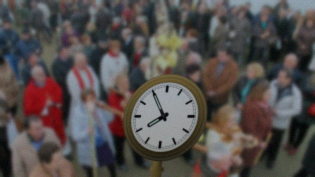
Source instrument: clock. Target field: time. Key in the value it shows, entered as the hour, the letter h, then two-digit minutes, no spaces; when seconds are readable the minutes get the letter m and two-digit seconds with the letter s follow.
7h55
